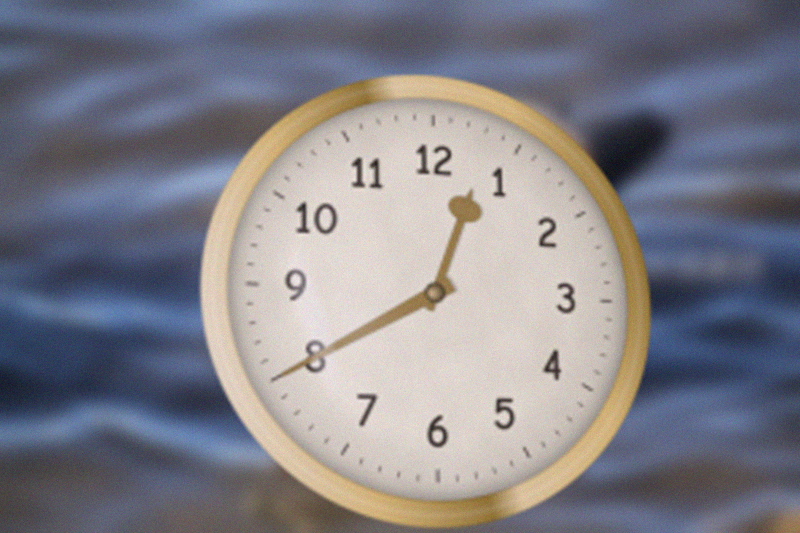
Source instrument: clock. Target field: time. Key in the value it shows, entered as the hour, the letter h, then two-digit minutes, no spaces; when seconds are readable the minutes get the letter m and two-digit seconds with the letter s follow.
12h40
